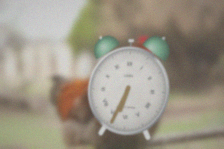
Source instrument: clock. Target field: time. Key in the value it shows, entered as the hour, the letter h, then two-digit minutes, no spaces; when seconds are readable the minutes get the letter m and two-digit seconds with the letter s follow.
6h34
